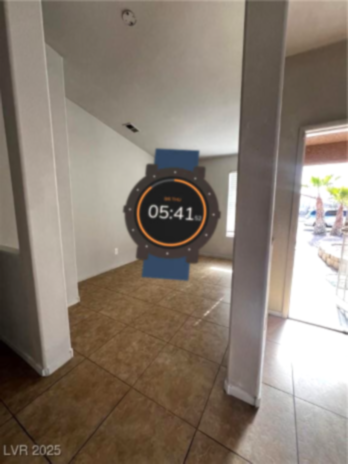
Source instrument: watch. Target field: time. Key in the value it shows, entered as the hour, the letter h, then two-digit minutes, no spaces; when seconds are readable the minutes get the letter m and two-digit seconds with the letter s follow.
5h41
